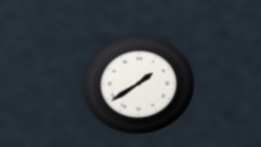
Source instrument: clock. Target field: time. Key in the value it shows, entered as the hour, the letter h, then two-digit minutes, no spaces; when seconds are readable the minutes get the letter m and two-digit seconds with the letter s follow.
1h39
